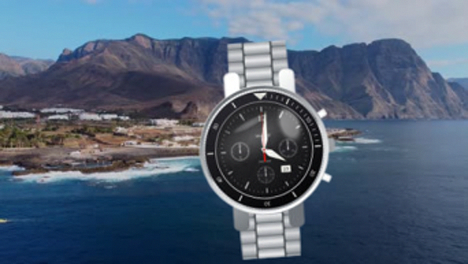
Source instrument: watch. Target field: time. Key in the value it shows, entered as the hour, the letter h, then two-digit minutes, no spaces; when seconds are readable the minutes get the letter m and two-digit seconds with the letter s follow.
4h01
